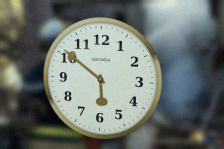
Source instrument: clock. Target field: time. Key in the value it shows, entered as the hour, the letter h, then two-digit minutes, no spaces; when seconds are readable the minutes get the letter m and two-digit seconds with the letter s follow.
5h51
